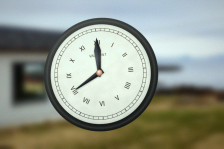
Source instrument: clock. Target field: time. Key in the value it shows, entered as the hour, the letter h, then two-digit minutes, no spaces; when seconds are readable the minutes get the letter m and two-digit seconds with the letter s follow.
8h00
